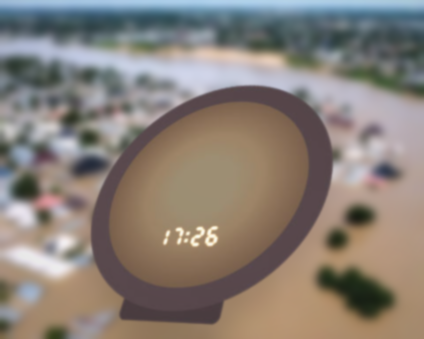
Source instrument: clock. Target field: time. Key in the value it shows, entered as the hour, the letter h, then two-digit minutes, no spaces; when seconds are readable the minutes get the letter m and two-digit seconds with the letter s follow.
17h26
